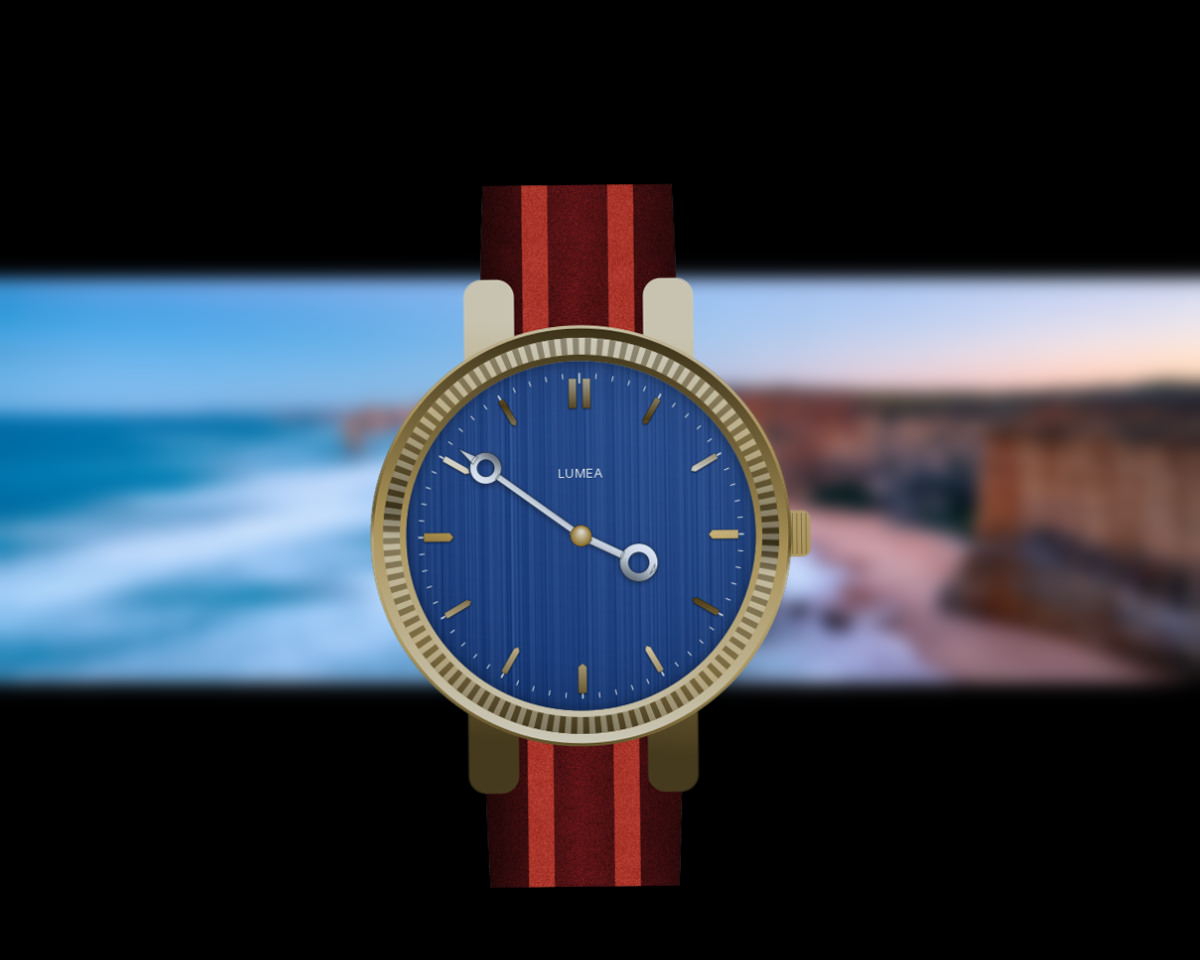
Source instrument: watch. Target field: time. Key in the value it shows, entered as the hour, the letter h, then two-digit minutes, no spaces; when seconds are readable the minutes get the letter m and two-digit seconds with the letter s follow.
3h51
